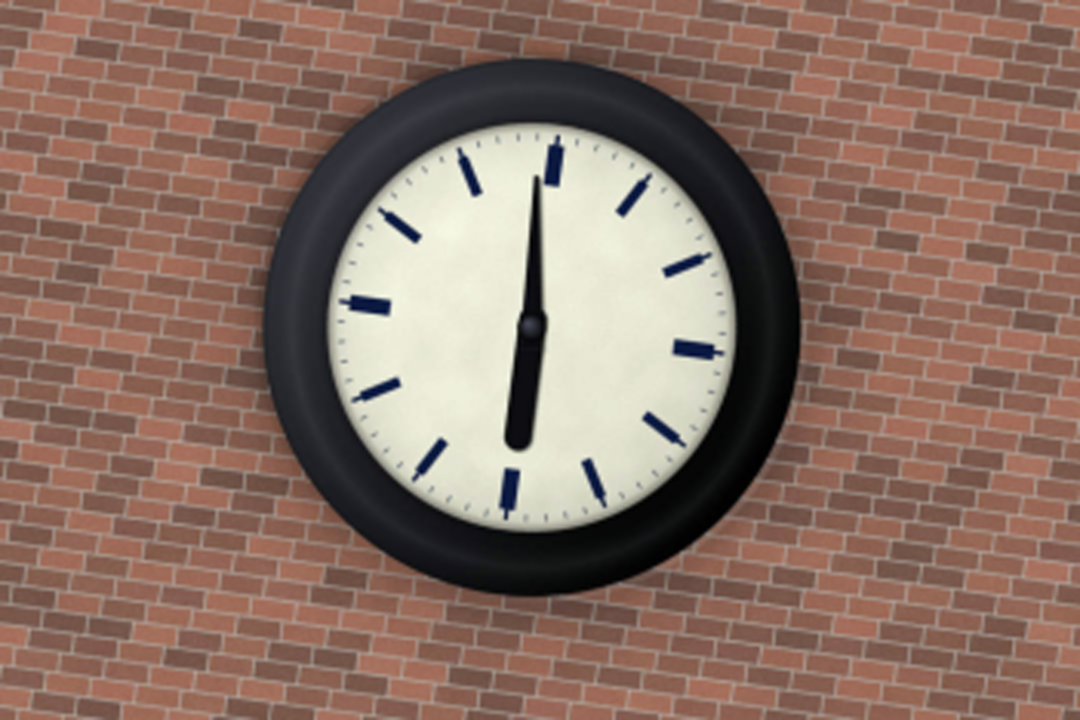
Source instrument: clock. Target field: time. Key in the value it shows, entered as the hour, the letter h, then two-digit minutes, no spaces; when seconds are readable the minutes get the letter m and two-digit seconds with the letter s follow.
5h59
